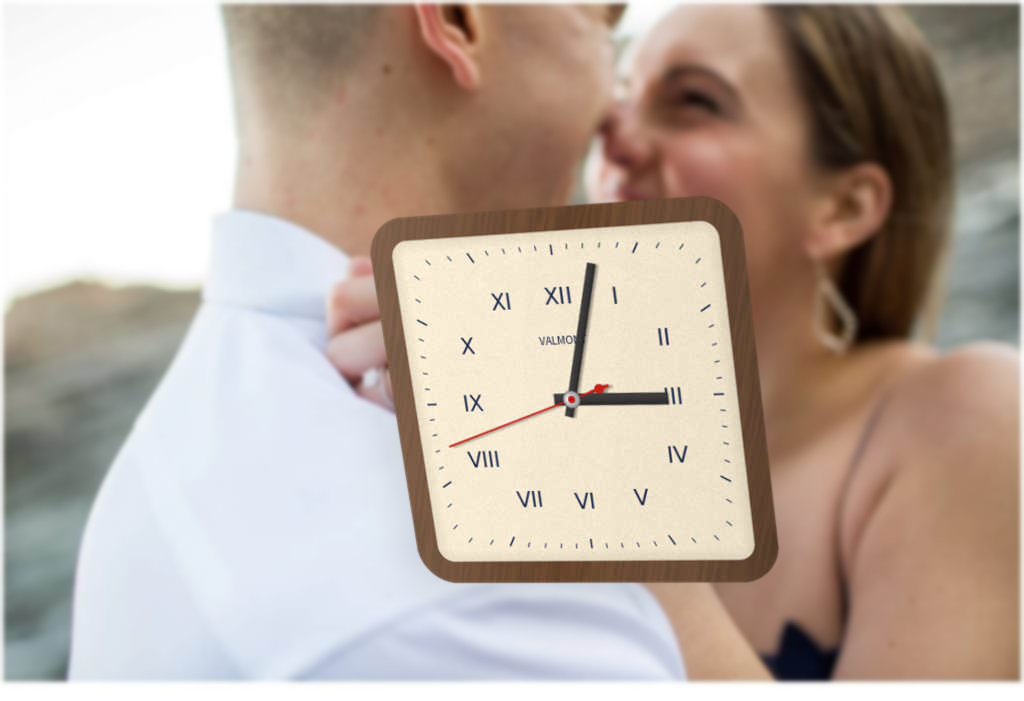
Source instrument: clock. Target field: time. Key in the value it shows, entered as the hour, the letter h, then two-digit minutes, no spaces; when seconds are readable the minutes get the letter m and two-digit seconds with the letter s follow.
3h02m42s
